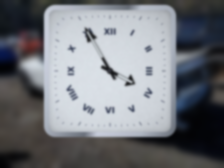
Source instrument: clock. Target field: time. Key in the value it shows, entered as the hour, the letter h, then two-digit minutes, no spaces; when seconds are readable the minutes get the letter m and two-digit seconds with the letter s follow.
3h55
